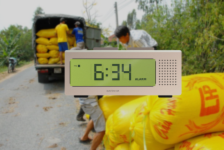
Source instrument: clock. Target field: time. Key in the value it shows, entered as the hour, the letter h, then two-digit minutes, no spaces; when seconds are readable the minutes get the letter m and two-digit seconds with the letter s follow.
6h34
